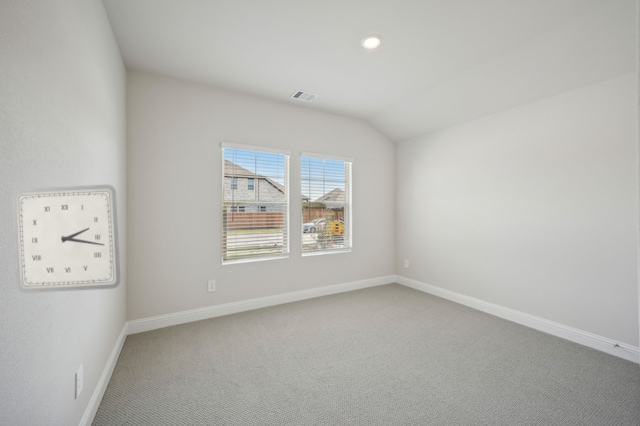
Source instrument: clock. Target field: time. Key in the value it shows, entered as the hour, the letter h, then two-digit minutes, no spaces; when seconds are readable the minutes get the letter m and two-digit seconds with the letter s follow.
2h17
